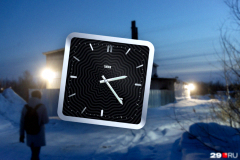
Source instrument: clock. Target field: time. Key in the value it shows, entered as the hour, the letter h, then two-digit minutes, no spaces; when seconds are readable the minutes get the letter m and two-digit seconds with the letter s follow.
2h23
